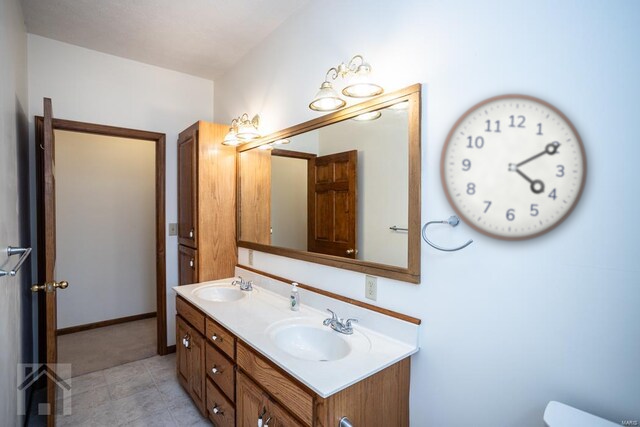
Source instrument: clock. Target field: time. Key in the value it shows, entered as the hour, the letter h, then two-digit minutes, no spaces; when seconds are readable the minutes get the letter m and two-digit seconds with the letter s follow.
4h10
